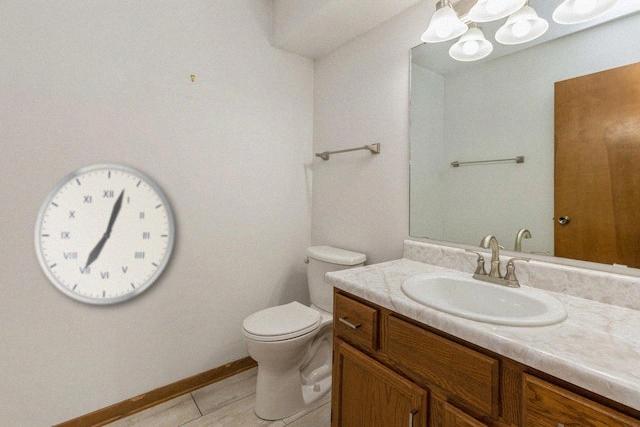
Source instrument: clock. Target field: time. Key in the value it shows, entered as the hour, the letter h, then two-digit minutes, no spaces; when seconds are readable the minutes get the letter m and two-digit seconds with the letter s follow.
7h03
